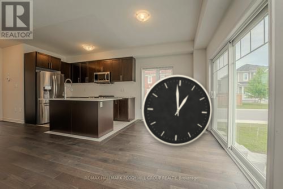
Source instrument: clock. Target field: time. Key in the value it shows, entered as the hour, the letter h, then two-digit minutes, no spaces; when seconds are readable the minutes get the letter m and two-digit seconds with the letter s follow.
12h59
